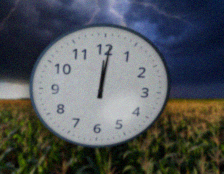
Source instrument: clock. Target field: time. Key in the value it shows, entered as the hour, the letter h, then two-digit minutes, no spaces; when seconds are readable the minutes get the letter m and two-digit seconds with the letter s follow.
12h01
